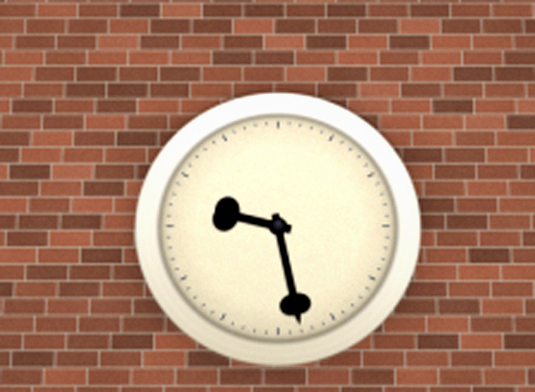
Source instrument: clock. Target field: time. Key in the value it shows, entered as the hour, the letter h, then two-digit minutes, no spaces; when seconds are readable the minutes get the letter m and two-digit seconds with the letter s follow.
9h28
